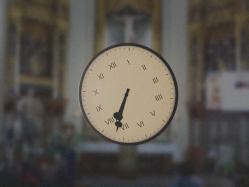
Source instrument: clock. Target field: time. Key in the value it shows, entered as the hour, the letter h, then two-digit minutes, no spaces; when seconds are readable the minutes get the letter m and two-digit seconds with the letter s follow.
7h37
